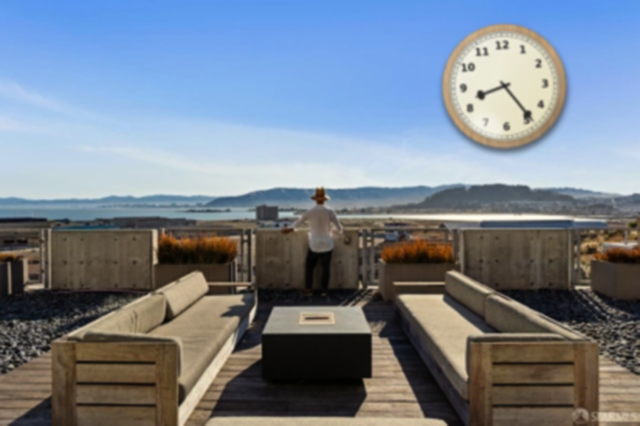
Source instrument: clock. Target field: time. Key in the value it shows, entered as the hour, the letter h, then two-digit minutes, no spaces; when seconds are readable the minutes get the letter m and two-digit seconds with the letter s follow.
8h24
